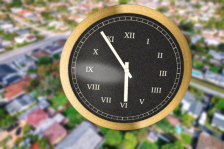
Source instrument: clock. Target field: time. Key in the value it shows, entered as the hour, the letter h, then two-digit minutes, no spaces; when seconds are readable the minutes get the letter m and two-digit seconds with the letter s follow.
5h54
